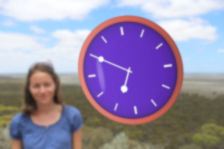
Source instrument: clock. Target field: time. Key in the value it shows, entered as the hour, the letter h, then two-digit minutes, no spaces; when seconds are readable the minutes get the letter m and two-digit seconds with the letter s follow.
6h50
